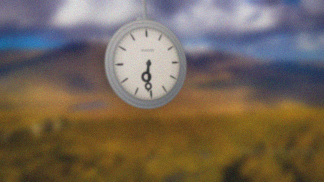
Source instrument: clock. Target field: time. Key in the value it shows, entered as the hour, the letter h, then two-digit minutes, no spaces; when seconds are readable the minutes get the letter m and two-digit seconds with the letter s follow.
6h31
